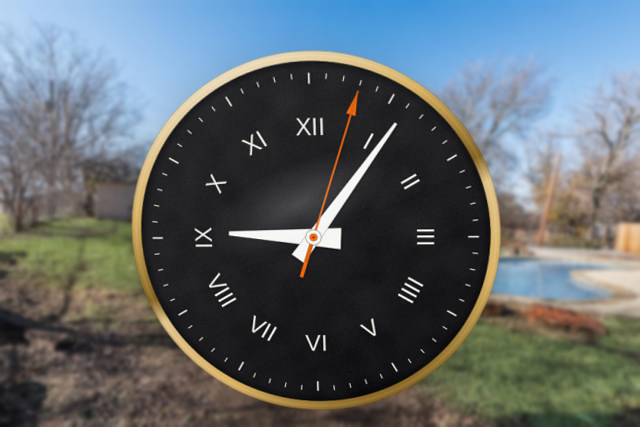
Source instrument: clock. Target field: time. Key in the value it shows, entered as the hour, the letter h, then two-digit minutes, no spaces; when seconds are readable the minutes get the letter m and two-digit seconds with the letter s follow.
9h06m03s
